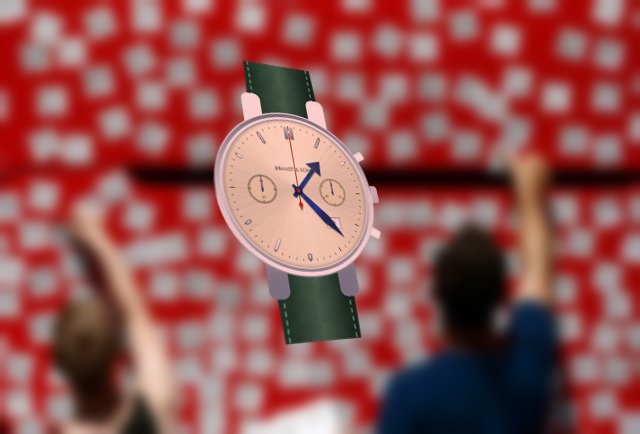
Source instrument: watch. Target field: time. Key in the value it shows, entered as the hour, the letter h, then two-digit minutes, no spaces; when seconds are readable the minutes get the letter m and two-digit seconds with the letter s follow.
1h23
